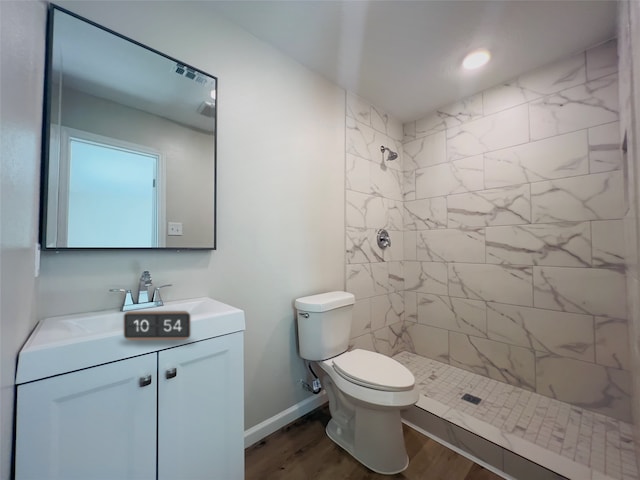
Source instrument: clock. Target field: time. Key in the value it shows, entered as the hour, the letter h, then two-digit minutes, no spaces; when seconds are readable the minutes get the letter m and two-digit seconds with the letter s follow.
10h54
